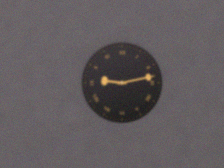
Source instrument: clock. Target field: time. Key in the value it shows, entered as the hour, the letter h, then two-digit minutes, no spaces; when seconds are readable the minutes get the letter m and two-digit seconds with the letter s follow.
9h13
